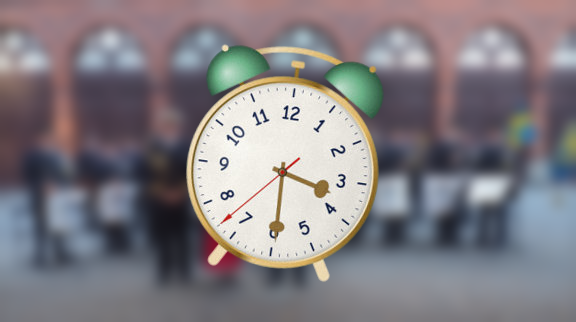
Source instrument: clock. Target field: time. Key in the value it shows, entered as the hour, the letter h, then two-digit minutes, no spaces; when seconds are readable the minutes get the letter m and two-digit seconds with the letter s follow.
3h29m37s
